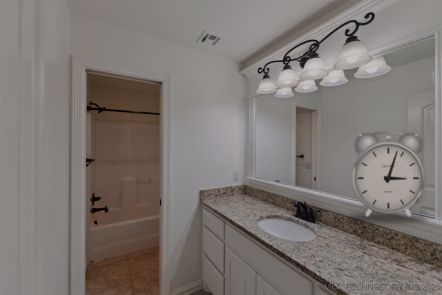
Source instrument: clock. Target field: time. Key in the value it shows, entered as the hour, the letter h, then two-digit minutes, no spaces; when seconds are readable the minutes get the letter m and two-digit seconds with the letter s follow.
3h03
